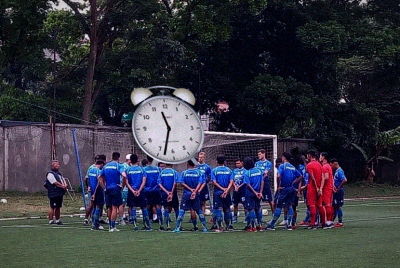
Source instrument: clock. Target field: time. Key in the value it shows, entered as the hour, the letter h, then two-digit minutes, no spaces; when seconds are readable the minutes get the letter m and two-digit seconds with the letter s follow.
11h33
